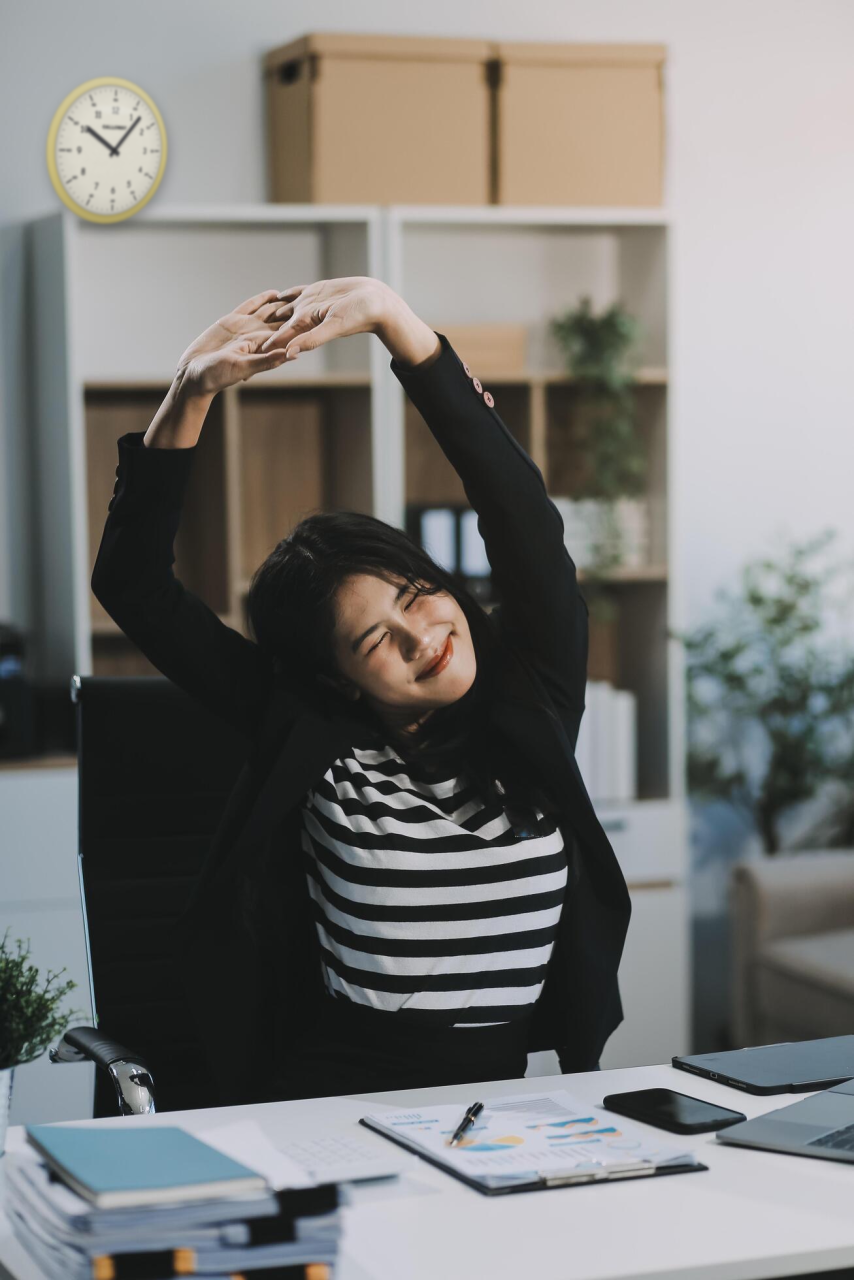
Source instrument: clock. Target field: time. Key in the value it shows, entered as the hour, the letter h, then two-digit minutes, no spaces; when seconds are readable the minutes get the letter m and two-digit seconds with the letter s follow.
10h07
